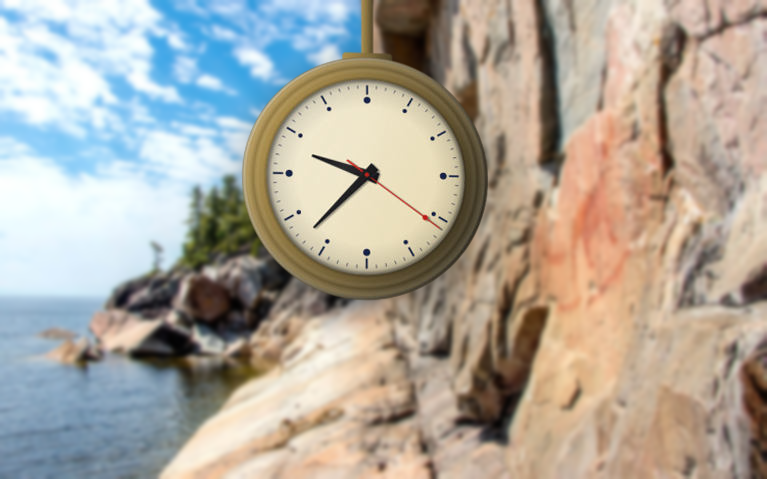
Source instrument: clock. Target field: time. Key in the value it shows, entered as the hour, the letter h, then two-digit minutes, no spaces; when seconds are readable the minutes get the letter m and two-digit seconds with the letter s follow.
9h37m21s
